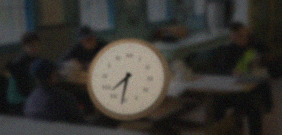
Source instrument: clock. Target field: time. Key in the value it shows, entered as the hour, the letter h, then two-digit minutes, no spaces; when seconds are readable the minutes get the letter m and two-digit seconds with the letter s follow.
7h31
